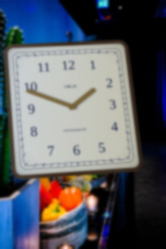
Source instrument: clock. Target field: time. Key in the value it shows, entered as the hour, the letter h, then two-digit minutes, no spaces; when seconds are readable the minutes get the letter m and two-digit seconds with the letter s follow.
1h49
